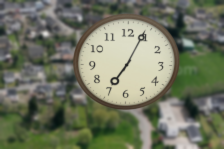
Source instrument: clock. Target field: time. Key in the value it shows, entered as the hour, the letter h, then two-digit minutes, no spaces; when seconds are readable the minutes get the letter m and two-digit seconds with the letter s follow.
7h04
